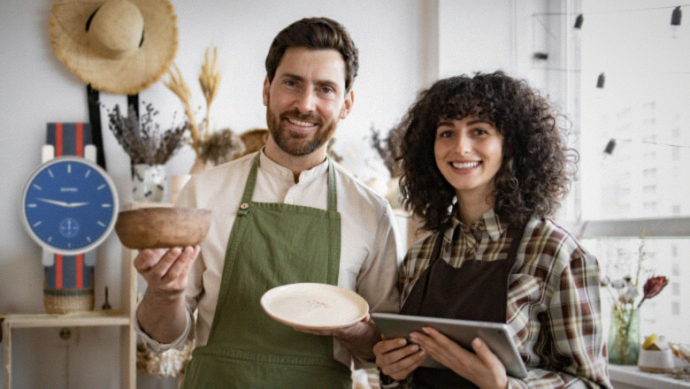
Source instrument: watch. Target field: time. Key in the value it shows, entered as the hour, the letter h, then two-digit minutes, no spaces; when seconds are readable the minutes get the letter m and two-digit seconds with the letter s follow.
2h47
